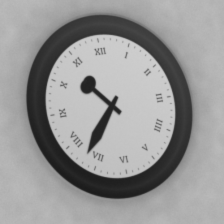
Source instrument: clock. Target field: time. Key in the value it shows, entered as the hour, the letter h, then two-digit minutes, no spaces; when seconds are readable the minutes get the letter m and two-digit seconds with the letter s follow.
10h37
